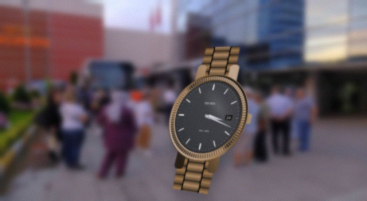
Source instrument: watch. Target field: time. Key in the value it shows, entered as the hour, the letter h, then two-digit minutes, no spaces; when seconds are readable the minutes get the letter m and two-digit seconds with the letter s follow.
3h18
